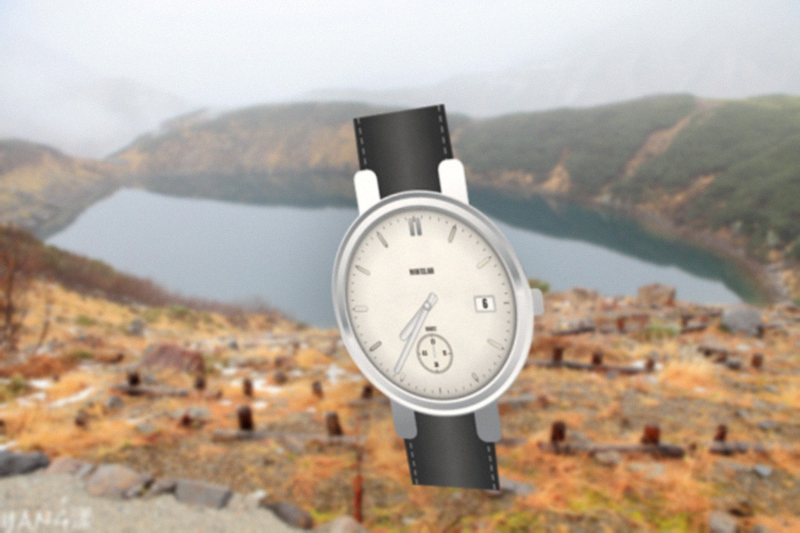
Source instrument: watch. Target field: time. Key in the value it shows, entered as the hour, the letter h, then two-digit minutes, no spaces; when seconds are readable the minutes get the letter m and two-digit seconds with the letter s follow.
7h36
